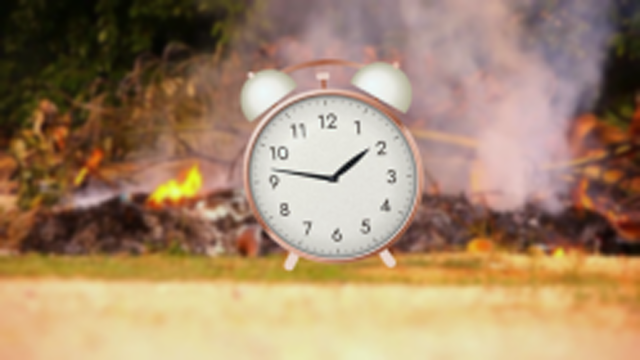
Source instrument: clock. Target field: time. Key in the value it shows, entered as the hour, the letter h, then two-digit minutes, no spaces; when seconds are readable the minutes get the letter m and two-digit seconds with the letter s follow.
1h47
